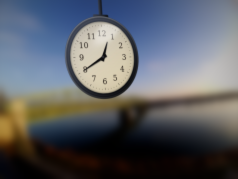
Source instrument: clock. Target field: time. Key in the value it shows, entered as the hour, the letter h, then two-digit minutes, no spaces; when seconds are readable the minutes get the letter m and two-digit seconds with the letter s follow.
12h40
